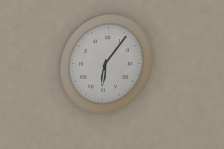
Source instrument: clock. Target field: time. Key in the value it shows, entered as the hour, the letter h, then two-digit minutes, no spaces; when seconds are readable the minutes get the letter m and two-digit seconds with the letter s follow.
6h06
